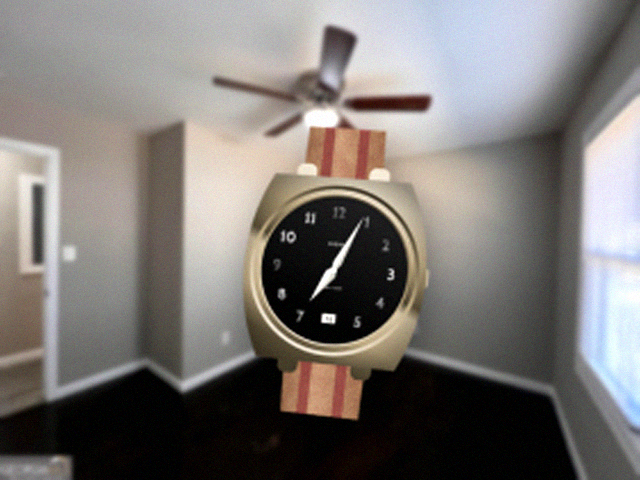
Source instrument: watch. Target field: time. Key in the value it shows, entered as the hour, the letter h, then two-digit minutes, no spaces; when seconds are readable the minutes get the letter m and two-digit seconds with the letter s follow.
7h04
